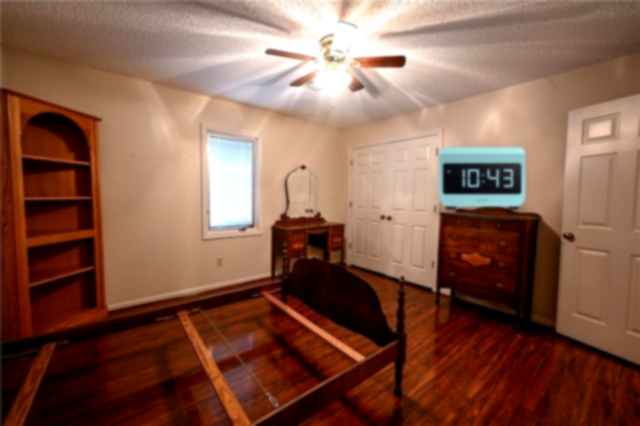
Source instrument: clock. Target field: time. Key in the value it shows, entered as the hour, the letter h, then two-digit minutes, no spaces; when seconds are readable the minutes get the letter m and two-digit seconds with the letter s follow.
10h43
